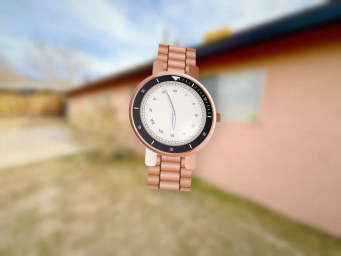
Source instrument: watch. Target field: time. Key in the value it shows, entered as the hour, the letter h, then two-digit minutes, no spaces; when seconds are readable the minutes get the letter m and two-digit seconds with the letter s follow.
5h56
